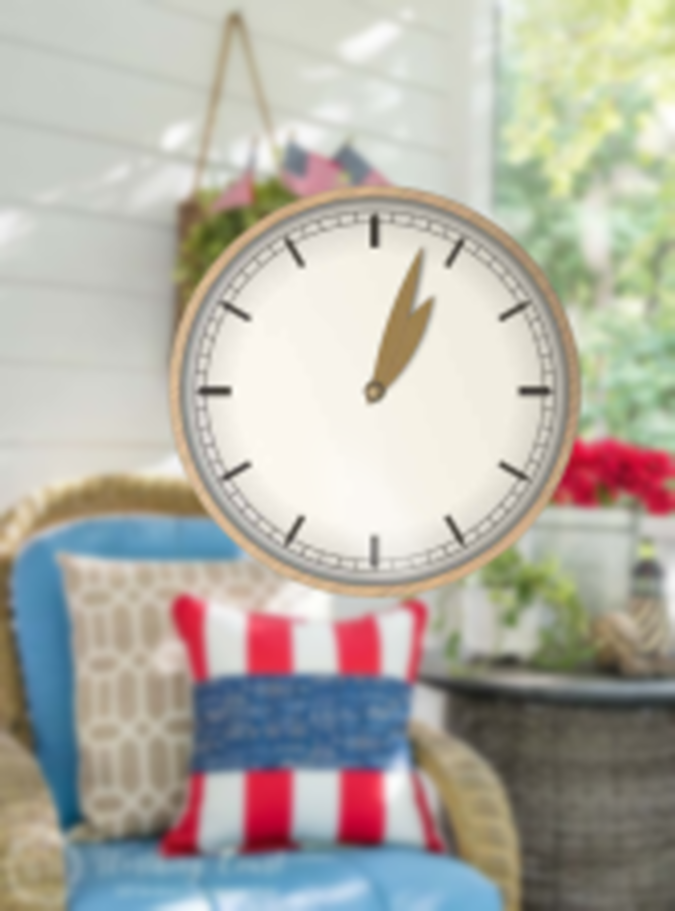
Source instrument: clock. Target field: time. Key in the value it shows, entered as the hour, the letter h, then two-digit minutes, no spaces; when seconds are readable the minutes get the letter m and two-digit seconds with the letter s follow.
1h03
